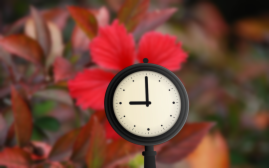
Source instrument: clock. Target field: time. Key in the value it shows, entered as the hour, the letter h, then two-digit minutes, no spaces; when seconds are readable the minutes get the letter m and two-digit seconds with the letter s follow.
9h00
